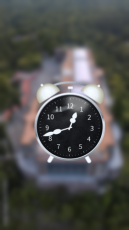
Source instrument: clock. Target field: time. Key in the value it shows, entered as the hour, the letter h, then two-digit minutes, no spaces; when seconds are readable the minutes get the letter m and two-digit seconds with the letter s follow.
12h42
